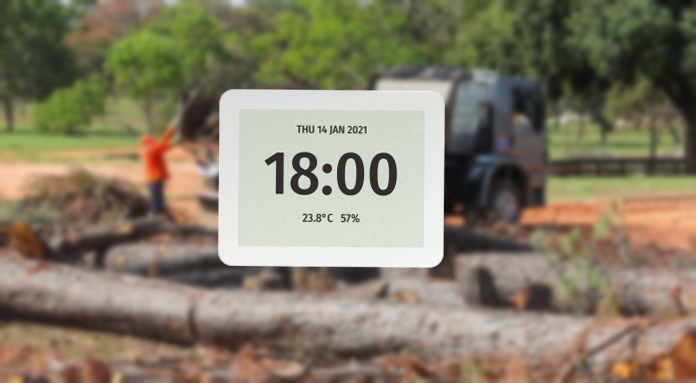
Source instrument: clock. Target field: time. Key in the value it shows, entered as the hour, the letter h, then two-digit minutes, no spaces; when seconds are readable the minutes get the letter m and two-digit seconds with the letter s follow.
18h00
